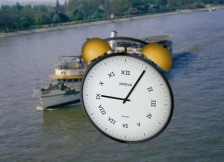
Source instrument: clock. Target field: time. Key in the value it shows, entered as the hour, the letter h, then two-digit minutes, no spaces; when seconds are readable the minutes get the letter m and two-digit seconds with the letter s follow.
9h05
